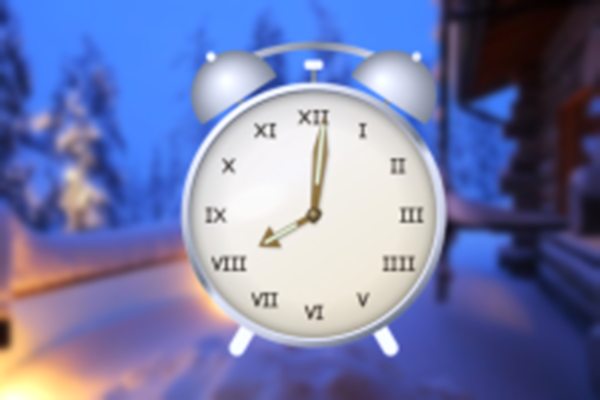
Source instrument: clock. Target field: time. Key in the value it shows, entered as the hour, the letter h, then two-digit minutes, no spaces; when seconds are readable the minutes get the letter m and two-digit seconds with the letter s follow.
8h01
